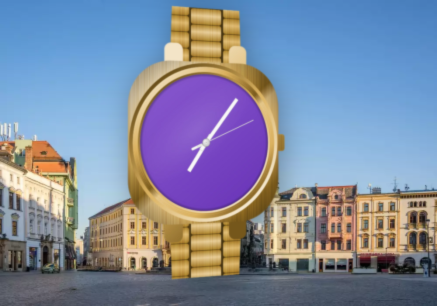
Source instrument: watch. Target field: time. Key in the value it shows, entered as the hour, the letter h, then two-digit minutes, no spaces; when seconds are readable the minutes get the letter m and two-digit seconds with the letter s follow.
7h06m11s
